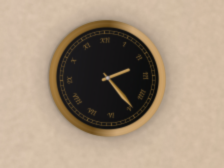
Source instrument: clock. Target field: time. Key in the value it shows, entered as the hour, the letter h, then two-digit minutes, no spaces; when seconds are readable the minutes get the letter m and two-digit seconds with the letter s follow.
2h24
